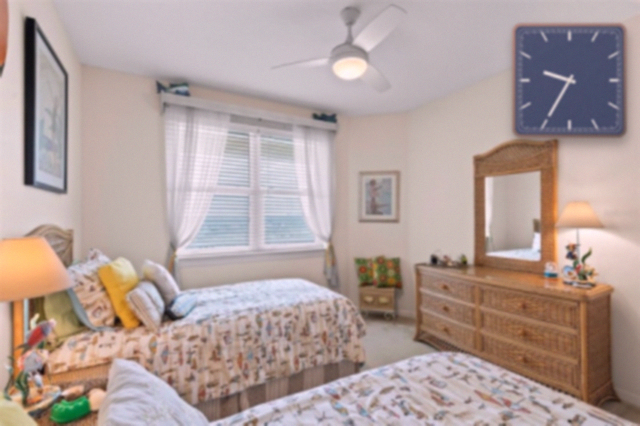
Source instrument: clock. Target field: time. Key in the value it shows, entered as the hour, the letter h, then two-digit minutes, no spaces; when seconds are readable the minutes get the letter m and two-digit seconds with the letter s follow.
9h35
